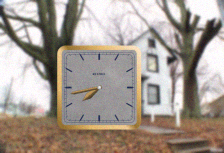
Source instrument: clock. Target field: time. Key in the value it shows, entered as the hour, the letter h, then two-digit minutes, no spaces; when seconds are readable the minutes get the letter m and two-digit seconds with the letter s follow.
7h43
